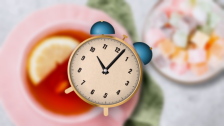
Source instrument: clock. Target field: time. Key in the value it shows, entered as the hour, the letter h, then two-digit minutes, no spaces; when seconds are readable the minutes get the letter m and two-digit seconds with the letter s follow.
10h02
